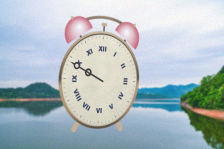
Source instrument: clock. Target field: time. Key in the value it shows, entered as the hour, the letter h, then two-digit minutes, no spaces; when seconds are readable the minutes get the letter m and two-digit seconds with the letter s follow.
9h49
